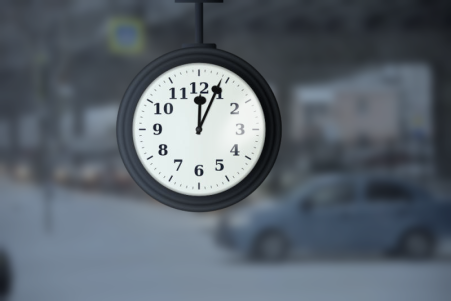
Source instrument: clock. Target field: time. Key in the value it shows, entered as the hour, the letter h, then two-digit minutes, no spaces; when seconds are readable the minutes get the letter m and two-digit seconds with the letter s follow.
12h04
